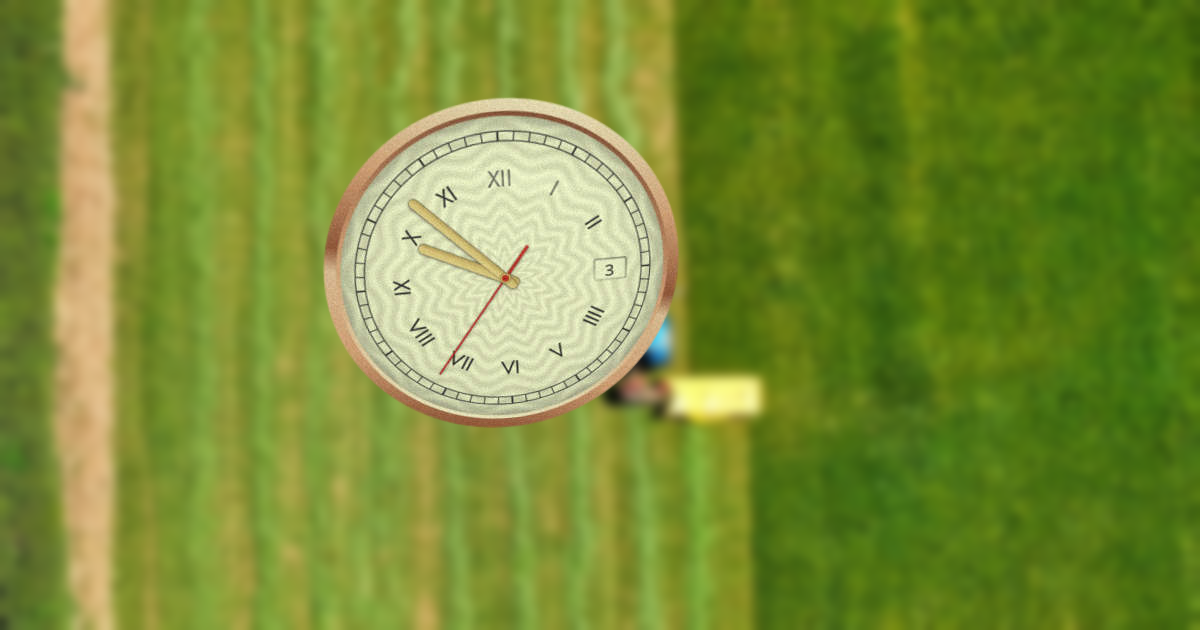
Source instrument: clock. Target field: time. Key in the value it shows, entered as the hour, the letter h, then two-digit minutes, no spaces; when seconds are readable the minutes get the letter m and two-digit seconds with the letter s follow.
9h52m36s
